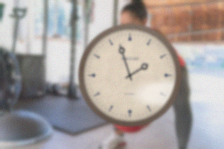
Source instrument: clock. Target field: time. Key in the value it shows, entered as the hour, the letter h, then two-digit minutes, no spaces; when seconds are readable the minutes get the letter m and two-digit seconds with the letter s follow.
1h57
